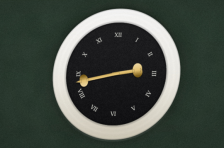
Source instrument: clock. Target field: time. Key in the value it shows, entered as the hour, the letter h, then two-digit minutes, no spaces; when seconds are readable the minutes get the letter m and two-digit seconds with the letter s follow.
2h43
